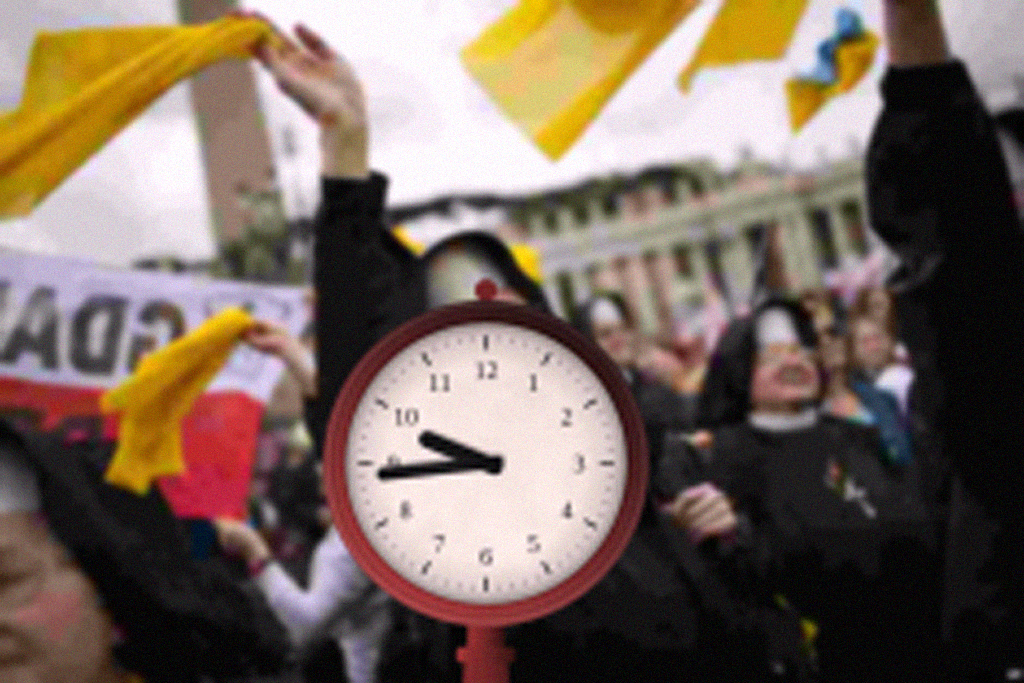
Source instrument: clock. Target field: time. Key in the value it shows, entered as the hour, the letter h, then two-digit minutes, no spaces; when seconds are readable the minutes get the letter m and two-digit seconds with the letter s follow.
9h44
